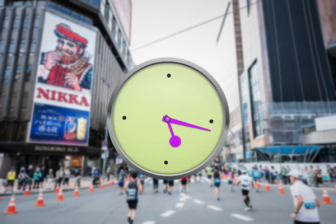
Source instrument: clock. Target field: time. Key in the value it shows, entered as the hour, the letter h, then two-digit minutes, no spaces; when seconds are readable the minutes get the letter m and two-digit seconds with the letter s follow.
5h17
